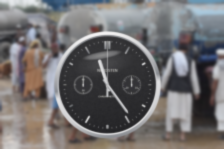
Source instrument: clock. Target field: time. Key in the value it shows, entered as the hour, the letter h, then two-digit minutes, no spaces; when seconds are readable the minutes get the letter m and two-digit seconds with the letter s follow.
11h24
